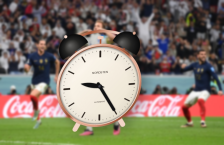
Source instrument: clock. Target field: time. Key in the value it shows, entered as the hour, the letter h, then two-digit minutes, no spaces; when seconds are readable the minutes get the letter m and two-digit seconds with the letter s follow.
9h25
